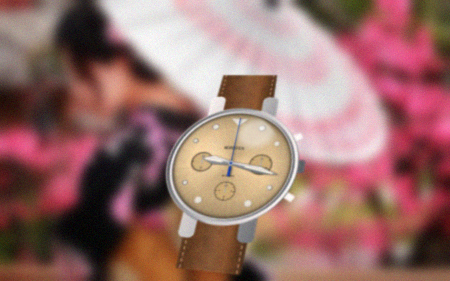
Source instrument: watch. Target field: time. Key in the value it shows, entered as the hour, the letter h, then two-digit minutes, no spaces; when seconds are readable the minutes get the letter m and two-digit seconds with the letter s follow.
9h17
